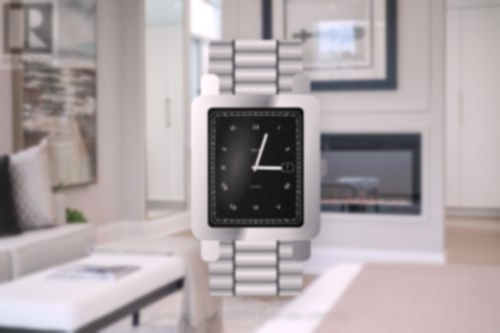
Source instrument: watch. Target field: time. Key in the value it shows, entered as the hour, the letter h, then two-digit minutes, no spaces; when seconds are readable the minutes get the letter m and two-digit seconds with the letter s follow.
3h03
